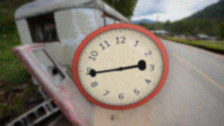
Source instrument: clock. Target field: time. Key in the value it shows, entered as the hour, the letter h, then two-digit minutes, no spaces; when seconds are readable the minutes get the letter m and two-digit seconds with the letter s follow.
2h44
